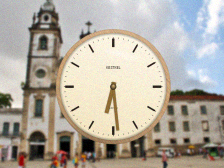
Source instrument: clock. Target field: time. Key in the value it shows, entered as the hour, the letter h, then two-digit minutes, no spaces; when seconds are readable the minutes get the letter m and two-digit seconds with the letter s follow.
6h29
